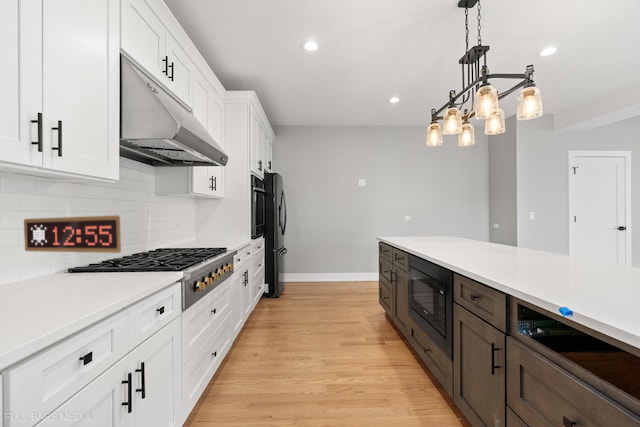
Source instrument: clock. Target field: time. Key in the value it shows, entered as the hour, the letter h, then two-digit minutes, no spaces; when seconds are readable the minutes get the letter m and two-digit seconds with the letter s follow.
12h55
